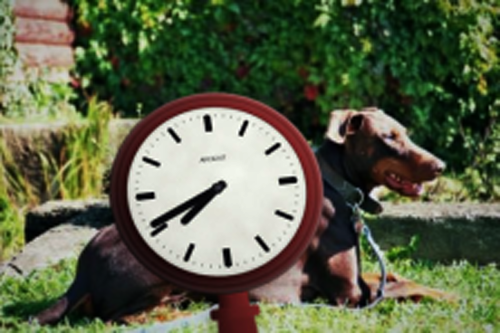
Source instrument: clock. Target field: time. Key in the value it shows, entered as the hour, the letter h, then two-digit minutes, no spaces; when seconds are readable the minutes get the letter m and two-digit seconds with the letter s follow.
7h41
